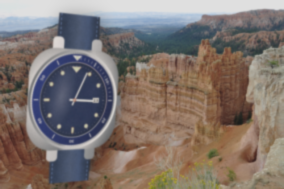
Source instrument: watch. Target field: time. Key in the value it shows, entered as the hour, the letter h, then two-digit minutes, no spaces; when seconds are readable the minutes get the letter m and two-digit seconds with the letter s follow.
3h04
